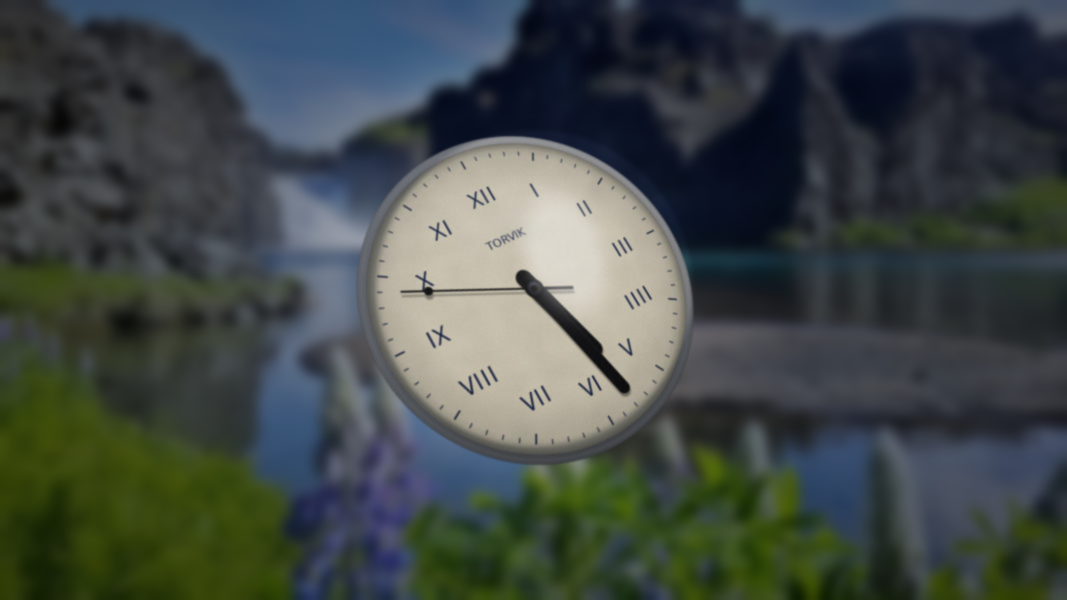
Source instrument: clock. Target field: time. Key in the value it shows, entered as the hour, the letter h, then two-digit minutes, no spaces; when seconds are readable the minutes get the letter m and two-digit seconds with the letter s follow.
5h27m49s
